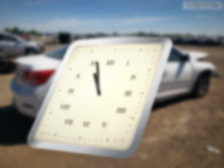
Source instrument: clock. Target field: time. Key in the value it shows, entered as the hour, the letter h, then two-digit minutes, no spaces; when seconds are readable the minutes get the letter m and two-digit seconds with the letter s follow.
10h56
